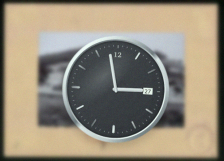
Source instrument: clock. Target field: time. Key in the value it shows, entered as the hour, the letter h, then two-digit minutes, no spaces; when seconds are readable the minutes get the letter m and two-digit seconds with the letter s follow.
2h58
